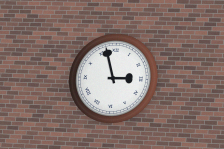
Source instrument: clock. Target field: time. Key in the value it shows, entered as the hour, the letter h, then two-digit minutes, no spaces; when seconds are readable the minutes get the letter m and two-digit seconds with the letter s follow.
2h57
